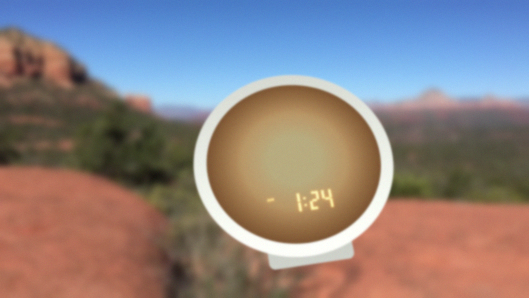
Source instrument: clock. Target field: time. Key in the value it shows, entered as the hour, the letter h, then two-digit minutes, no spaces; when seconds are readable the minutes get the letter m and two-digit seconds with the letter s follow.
1h24
